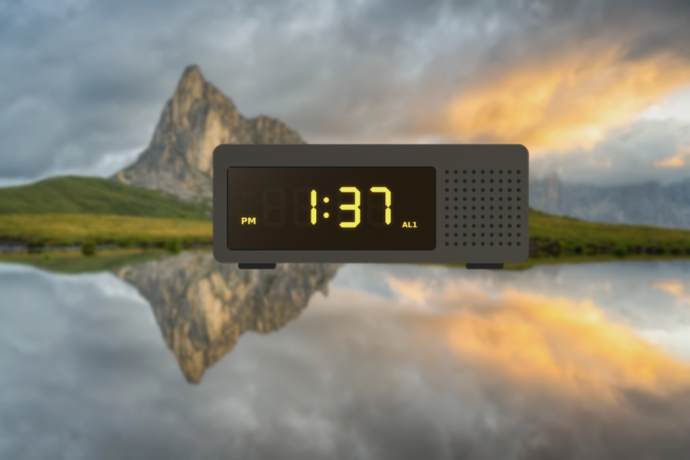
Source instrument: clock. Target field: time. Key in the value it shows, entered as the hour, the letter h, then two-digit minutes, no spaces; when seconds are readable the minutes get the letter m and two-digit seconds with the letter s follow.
1h37
